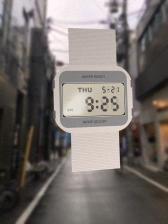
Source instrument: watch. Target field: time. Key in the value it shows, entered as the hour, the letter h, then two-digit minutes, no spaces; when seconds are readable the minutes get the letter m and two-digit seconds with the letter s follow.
9h25
